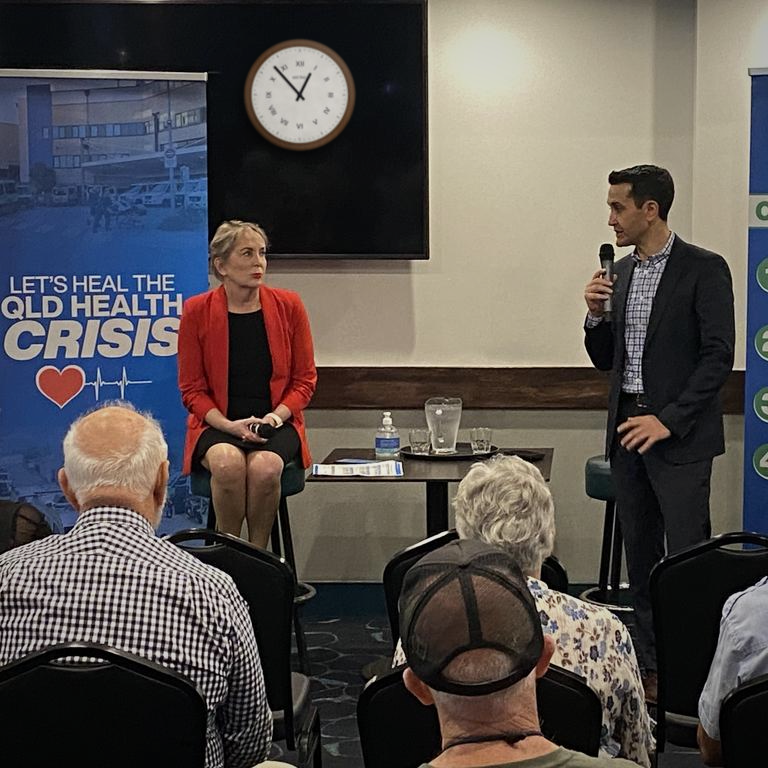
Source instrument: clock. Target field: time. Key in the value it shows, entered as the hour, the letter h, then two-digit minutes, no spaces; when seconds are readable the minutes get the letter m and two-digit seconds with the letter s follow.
12h53
